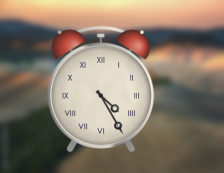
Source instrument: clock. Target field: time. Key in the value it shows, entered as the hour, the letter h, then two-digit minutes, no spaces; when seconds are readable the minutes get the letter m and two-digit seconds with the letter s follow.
4h25
